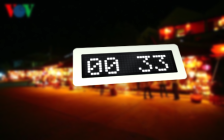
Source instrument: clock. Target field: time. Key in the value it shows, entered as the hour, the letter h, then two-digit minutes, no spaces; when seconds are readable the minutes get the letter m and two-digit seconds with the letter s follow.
0h33
